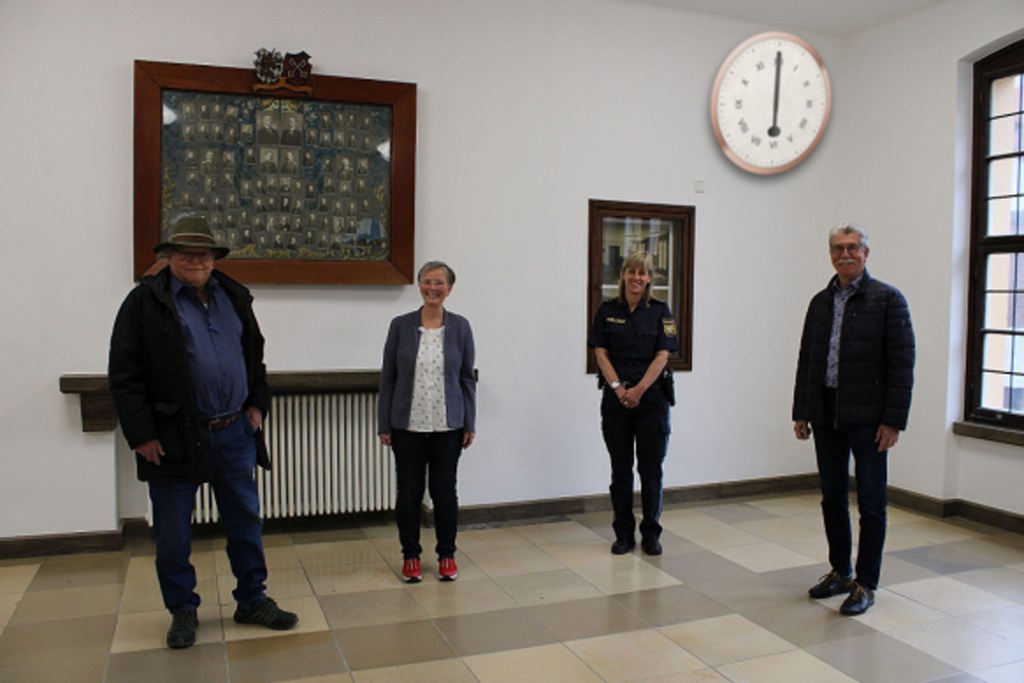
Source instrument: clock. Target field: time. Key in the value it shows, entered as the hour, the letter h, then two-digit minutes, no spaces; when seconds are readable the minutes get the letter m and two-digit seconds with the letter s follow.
6h00
